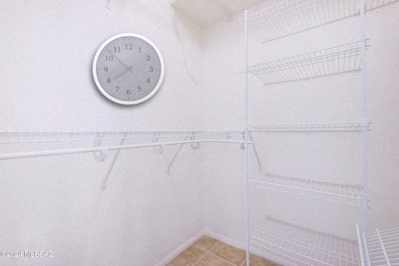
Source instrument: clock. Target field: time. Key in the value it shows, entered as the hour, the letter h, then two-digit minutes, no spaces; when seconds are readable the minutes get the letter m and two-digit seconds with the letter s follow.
7h52
